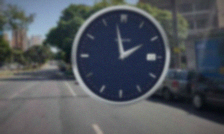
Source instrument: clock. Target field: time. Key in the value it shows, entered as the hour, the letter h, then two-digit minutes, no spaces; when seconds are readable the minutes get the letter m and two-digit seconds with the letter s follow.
1h58
